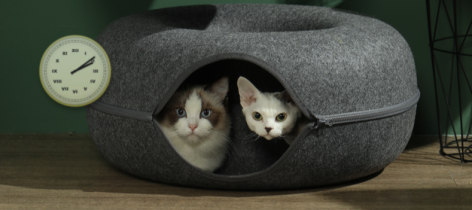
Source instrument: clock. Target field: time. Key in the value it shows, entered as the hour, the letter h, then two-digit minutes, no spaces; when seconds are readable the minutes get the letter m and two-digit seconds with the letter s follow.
2h09
